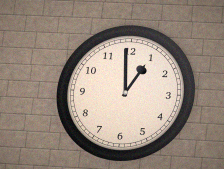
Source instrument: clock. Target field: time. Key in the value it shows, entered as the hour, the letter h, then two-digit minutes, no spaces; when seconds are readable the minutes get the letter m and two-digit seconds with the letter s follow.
12h59
